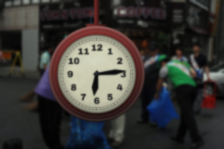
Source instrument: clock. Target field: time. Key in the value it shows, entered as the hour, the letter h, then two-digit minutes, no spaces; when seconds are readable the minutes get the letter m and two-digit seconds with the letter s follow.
6h14
